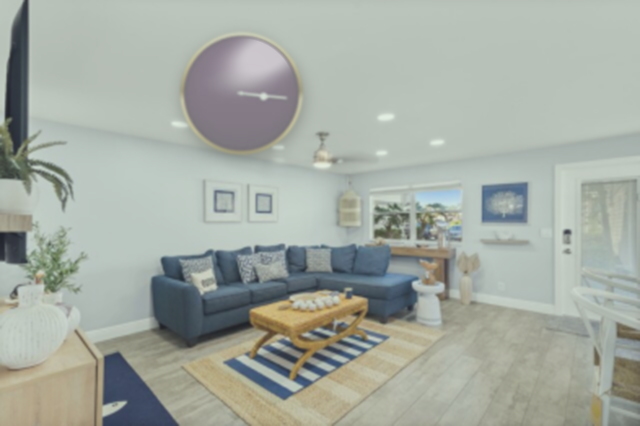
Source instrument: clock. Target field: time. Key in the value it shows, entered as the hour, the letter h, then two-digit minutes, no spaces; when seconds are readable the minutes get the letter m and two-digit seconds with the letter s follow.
3h16
